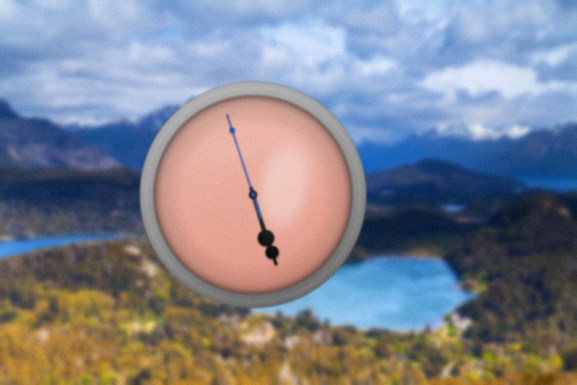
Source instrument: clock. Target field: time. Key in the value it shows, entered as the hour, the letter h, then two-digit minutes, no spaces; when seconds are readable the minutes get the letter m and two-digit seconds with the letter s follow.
5h26m57s
